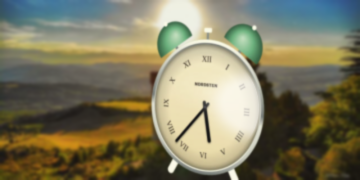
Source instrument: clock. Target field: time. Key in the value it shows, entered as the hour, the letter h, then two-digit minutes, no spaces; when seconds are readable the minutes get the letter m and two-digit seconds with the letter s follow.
5h37
